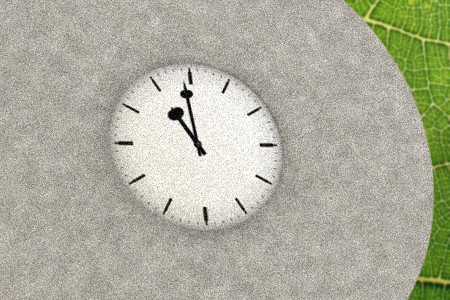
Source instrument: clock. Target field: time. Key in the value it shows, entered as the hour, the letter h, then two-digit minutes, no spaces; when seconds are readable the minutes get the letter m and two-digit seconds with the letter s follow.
10h59
